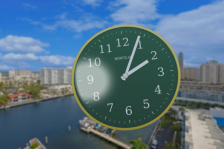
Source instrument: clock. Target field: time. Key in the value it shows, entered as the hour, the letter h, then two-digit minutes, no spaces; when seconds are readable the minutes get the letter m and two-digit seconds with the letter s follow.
2h04
